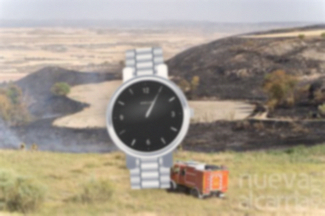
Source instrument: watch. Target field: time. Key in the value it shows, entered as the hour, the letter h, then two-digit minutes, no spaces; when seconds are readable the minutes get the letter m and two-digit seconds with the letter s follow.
1h05
